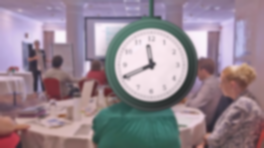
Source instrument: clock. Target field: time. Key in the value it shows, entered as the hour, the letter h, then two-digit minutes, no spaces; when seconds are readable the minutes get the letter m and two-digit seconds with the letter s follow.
11h41
